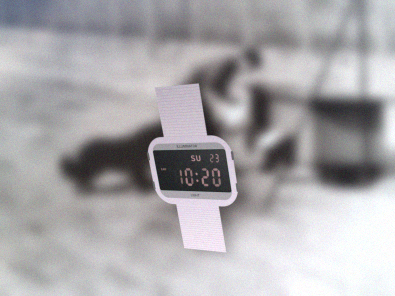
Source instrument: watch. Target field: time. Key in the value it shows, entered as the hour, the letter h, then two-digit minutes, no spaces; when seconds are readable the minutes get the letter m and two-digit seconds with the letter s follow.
10h20
